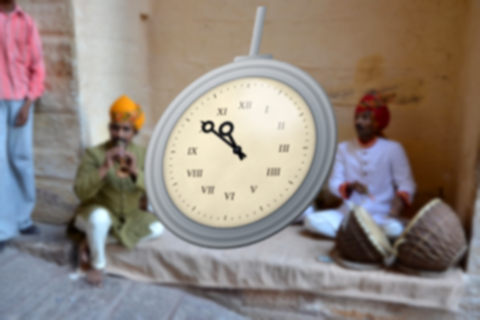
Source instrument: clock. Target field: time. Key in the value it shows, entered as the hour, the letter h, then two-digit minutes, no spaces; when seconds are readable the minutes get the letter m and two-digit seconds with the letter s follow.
10h51
